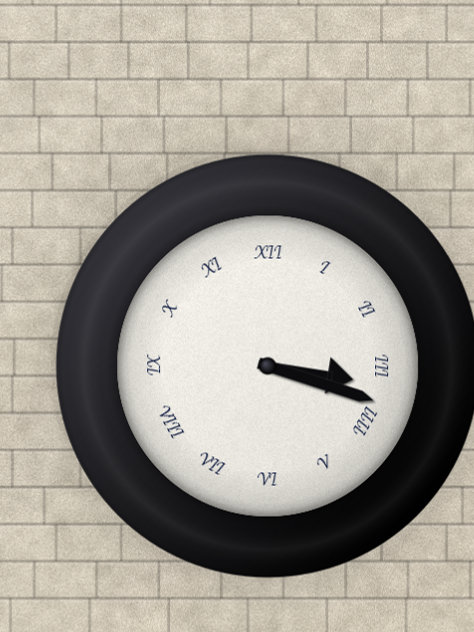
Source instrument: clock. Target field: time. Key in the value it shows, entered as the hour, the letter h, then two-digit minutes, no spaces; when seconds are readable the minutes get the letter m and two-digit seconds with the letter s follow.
3h18
